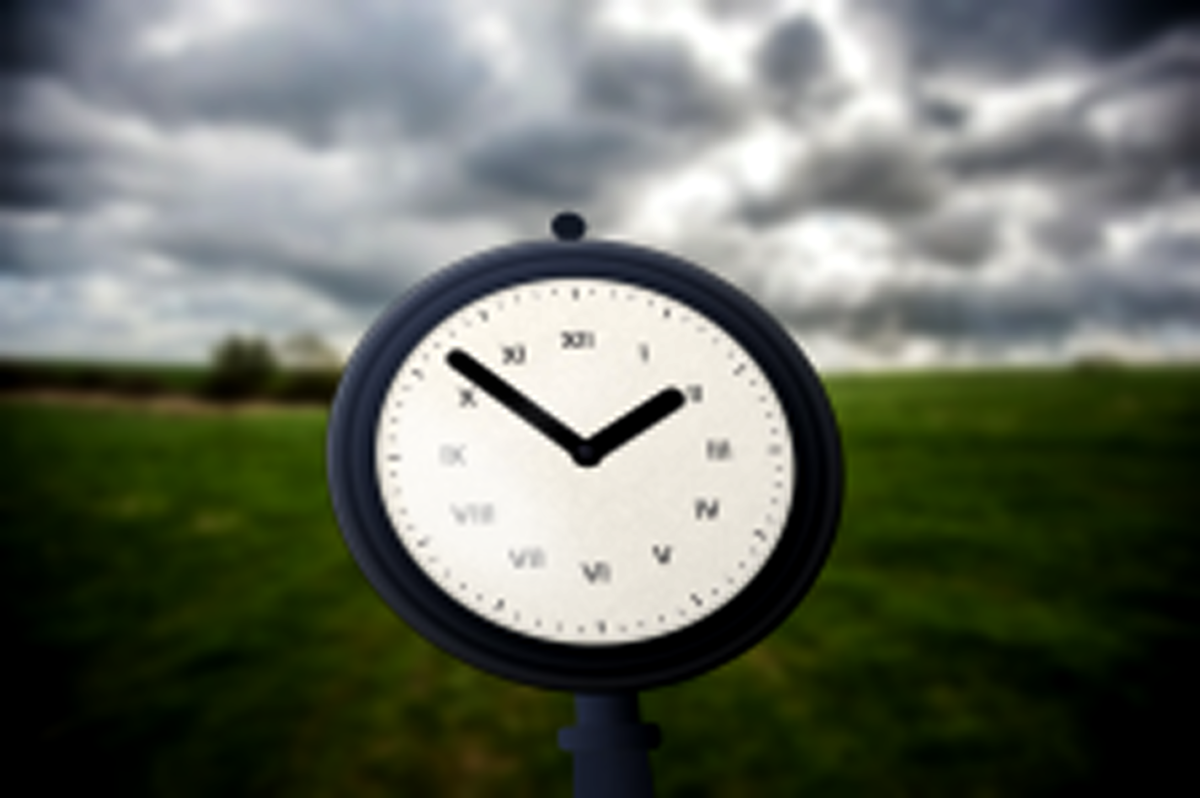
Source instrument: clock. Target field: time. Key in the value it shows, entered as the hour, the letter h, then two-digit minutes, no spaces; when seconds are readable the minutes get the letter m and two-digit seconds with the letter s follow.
1h52
